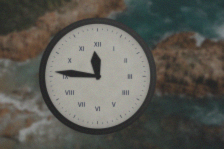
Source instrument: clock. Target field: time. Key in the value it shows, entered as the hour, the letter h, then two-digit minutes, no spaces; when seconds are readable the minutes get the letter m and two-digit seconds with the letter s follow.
11h46
